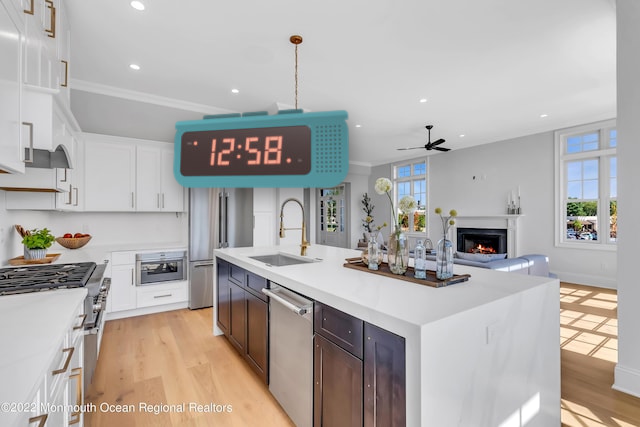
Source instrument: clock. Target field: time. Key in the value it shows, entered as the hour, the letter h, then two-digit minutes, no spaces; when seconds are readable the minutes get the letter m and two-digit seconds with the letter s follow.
12h58
